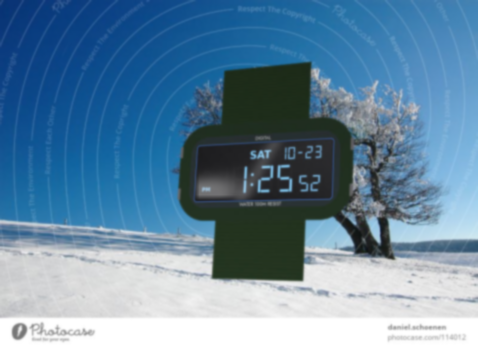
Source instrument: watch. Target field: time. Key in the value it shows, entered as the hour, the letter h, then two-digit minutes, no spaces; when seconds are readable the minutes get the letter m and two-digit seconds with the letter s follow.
1h25m52s
